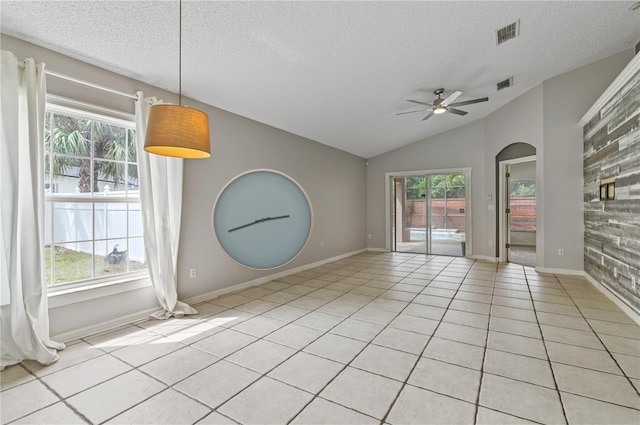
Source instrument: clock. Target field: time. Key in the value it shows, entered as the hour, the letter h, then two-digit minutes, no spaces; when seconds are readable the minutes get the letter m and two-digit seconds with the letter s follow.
2h42
